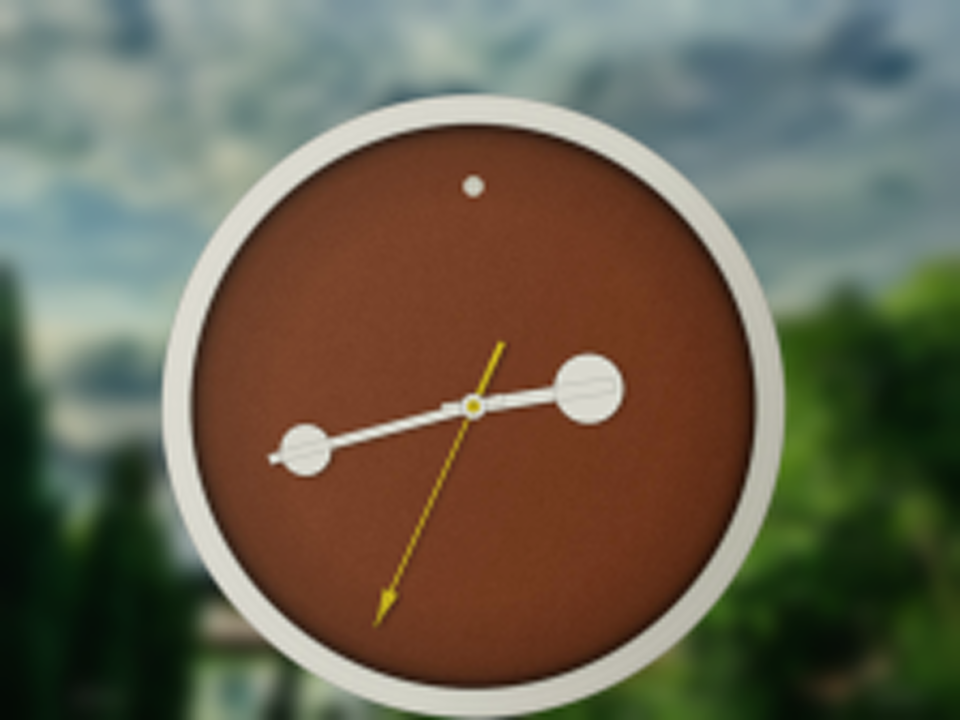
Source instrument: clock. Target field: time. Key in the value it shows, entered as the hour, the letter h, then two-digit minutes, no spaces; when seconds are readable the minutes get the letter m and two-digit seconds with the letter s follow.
2h42m34s
